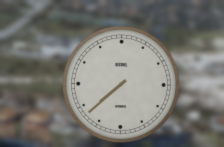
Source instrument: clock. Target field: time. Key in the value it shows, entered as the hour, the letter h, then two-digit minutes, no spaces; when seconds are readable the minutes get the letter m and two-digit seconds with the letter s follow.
7h38
